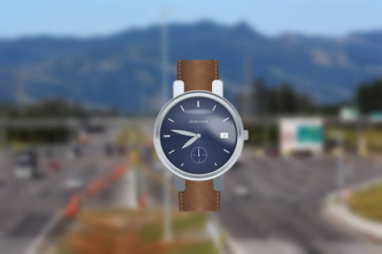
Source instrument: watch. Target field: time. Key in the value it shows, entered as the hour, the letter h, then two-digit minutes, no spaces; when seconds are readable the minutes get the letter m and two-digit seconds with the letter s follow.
7h47
